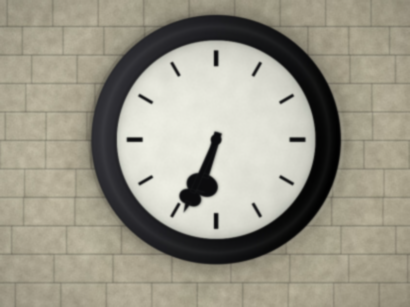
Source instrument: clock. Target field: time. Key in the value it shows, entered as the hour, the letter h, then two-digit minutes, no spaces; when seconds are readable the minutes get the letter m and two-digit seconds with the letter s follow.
6h34
